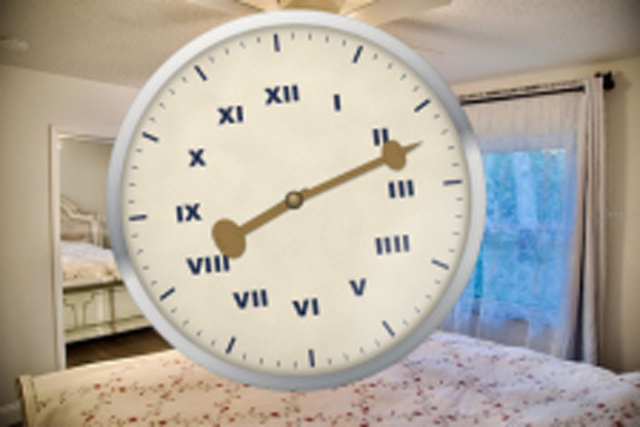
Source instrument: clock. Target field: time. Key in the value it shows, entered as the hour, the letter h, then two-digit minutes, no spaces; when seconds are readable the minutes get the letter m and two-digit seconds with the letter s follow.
8h12
